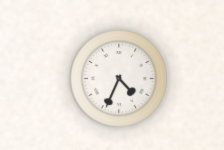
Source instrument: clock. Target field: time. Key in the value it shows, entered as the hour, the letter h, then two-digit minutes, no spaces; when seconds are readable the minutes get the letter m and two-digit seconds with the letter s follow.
4h34
